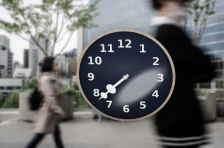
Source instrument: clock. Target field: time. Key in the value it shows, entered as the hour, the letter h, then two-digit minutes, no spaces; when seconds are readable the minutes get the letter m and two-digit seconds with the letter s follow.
7h38
